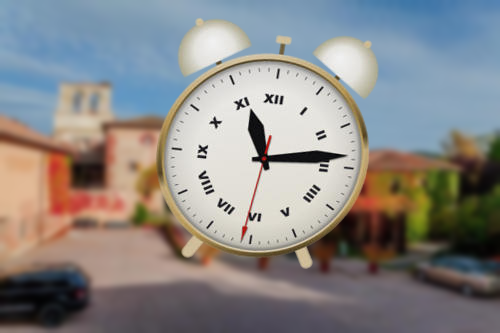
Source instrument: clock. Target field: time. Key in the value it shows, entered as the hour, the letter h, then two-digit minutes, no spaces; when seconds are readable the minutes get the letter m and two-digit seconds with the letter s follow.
11h13m31s
